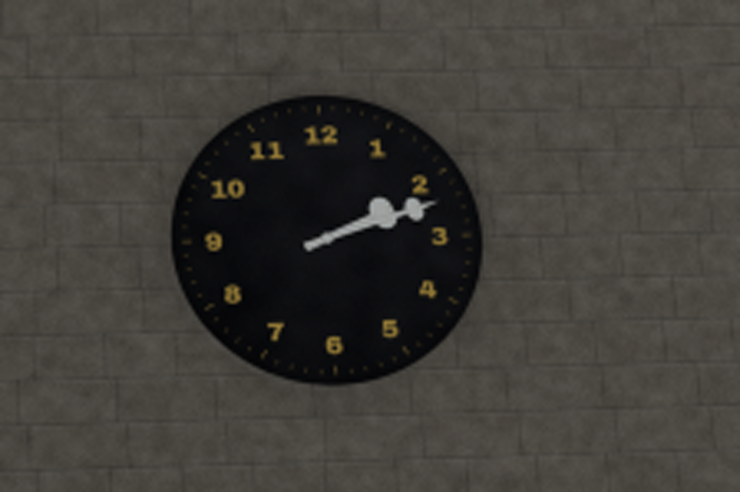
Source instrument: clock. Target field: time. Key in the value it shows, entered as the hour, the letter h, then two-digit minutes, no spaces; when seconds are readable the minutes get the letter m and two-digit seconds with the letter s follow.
2h12
